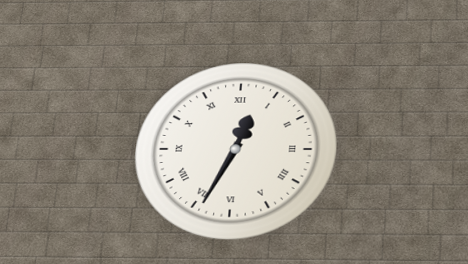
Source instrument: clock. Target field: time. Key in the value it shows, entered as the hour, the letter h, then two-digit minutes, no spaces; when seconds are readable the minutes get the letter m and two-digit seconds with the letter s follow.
12h34
